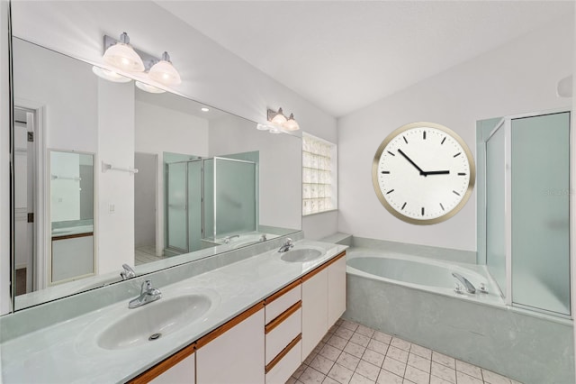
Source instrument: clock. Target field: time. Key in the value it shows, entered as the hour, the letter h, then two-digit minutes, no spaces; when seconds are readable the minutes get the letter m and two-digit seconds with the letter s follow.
2h52
